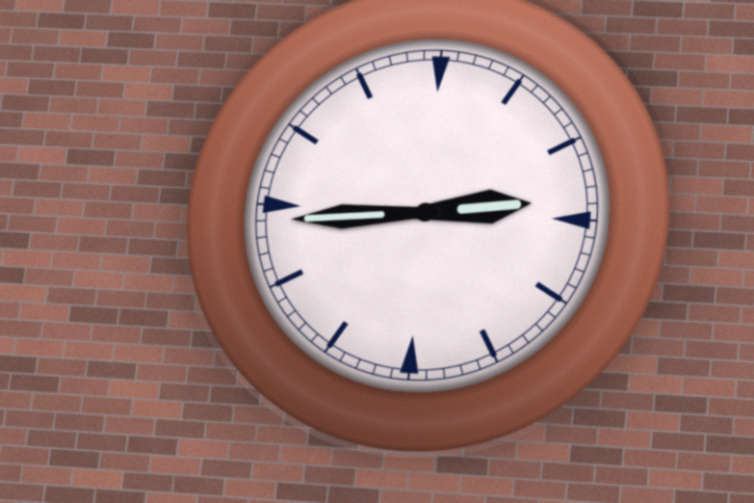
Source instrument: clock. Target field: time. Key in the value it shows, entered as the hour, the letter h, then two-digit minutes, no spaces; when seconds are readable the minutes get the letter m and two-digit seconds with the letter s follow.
2h44
